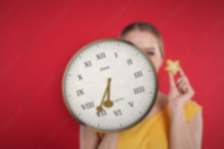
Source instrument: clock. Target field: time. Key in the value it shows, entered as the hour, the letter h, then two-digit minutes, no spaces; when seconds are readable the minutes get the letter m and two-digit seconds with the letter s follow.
6h36
